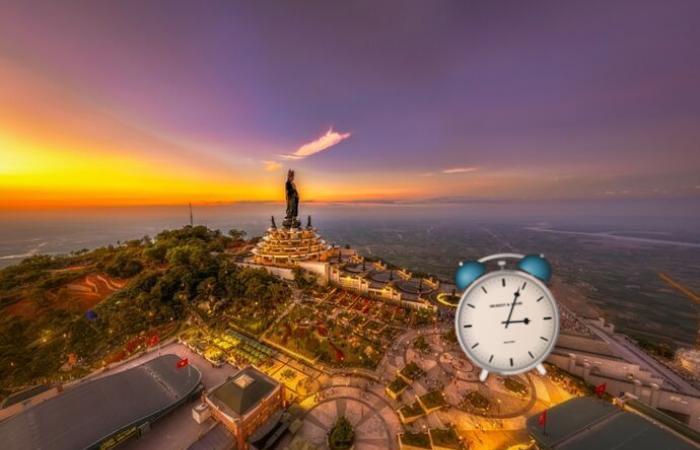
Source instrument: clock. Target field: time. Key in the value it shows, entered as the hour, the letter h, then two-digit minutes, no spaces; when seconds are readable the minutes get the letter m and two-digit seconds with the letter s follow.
3h04
